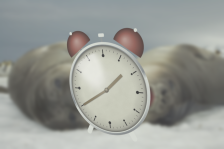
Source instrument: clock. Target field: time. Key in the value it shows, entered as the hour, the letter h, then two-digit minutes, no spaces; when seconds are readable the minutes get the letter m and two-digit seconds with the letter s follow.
1h40
